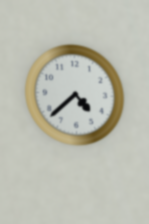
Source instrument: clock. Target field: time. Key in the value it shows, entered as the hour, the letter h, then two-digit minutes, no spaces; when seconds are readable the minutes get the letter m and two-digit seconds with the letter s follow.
4h38
